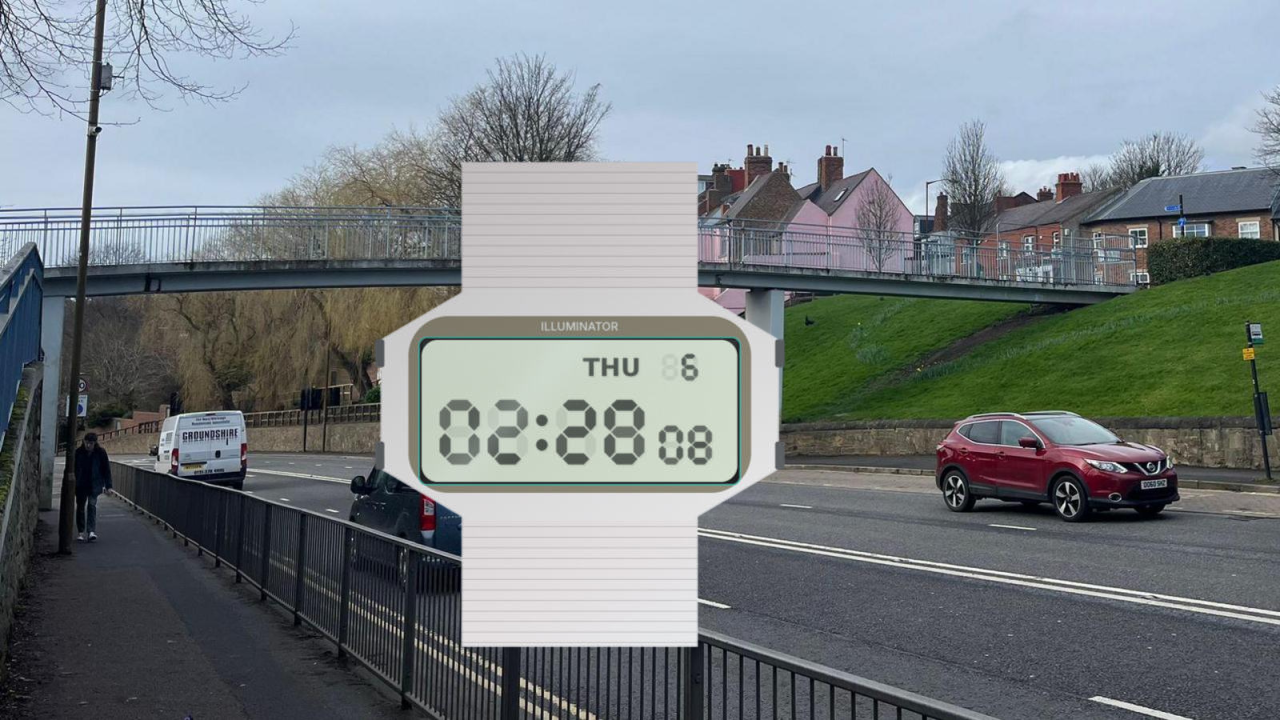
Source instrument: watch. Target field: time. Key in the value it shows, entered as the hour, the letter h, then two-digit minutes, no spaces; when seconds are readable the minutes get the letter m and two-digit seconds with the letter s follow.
2h28m08s
